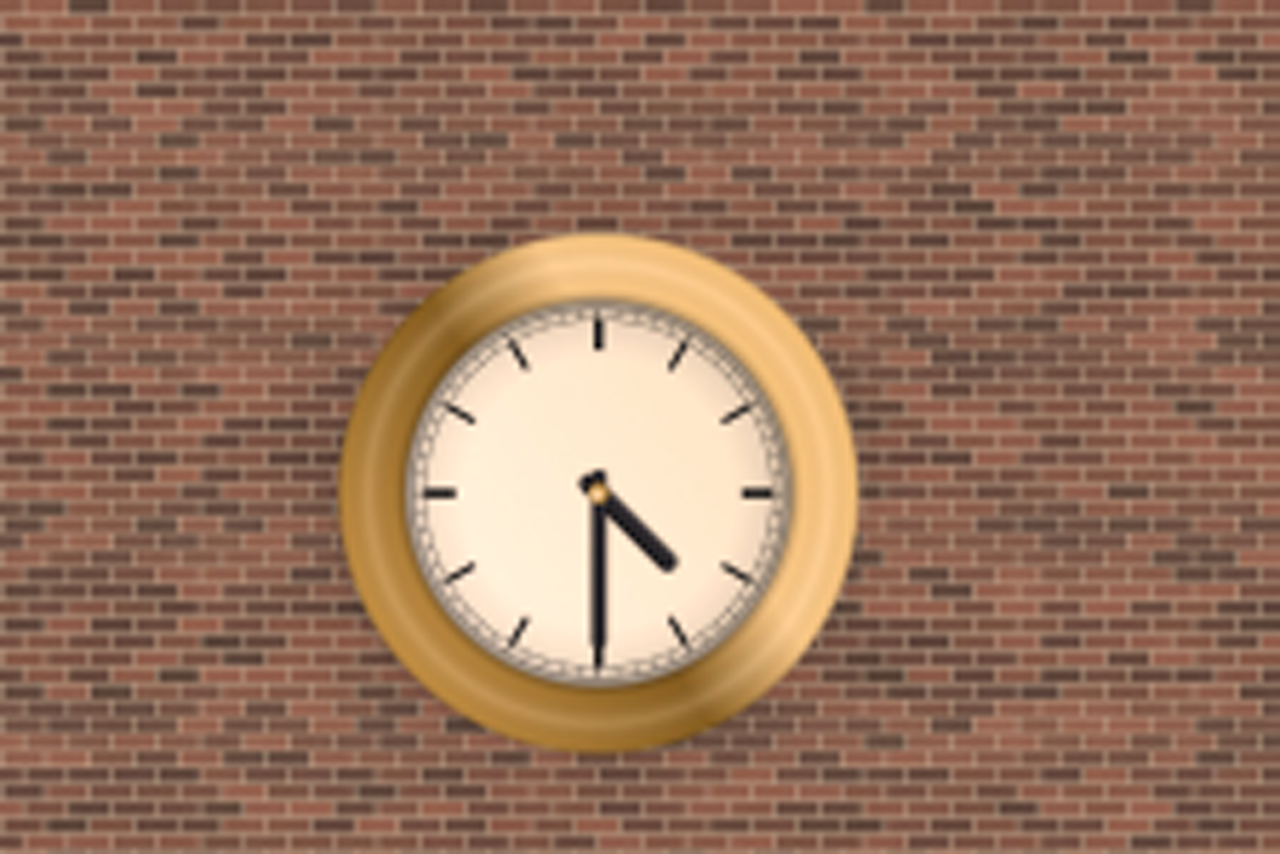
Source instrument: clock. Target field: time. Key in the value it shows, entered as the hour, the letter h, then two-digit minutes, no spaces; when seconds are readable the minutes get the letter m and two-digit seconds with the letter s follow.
4h30
